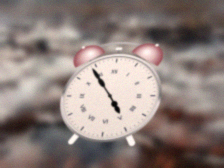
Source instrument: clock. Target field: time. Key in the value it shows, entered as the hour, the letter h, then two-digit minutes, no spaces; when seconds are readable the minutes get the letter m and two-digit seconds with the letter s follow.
4h54
